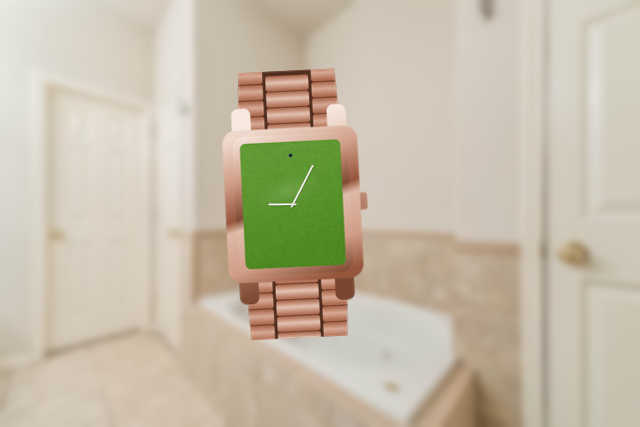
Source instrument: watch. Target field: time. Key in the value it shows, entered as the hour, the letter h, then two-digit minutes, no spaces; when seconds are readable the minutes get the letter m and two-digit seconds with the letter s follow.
9h05
